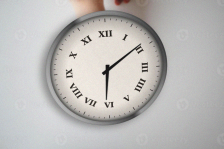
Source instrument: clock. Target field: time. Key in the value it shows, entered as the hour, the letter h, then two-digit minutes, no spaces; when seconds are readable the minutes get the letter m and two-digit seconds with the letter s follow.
6h09
